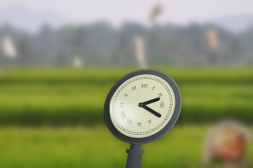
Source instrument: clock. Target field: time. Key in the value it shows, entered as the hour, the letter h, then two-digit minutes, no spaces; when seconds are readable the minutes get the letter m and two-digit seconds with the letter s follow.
2h20
